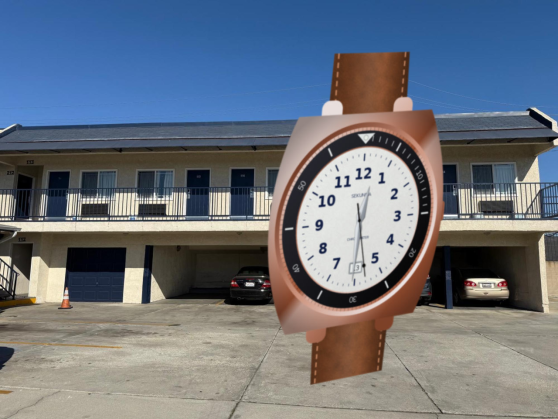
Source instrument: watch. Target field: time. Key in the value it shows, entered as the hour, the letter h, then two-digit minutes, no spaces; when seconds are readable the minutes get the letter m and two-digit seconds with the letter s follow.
12h30m28s
